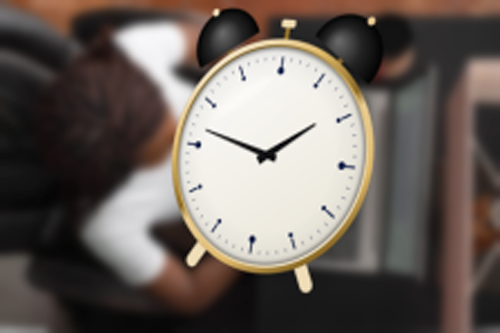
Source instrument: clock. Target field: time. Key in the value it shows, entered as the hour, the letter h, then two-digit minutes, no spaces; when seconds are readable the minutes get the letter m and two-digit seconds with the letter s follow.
1h47
